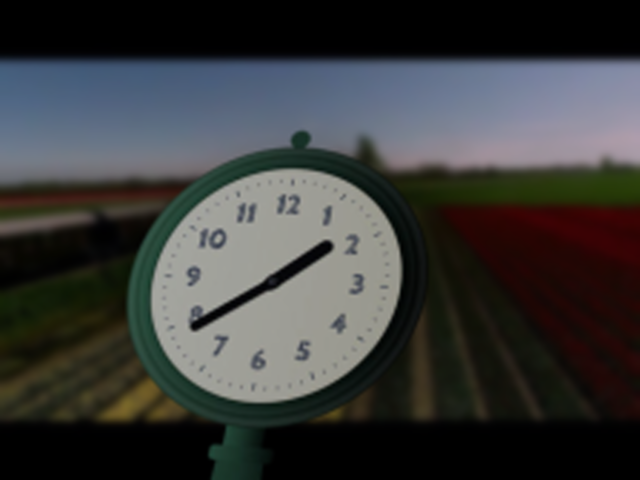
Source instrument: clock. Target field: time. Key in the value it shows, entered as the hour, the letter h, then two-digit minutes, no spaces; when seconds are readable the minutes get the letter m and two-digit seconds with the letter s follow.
1h39
